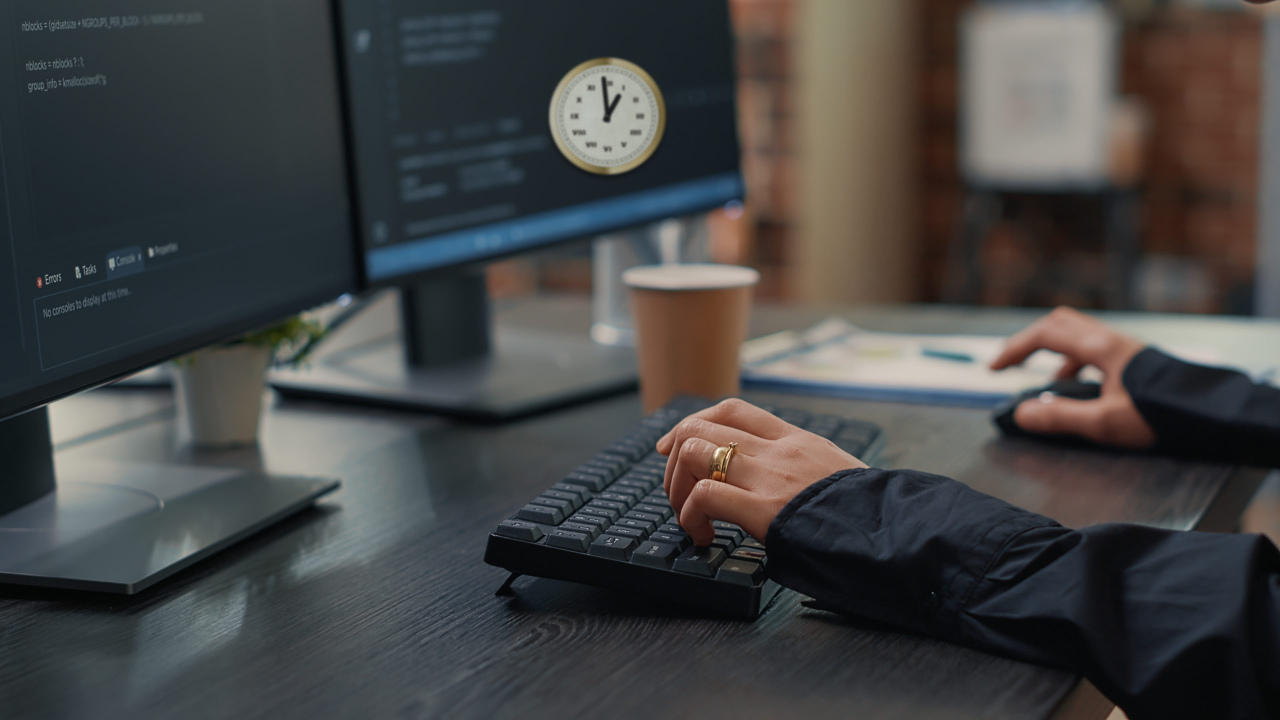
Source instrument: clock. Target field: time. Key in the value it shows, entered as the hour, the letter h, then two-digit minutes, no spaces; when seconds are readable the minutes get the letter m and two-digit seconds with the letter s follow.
12h59
